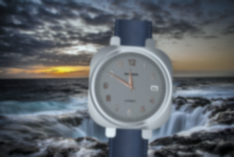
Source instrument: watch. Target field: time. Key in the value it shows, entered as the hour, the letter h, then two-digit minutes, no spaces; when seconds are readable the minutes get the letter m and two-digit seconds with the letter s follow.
11h50
